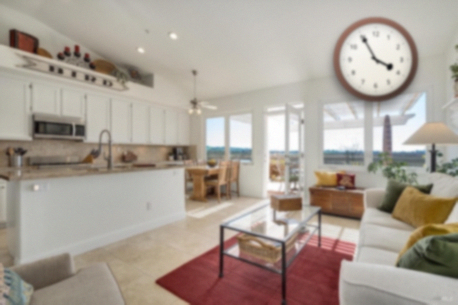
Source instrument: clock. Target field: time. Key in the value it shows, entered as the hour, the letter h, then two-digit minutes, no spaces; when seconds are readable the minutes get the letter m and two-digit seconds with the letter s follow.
3h55
